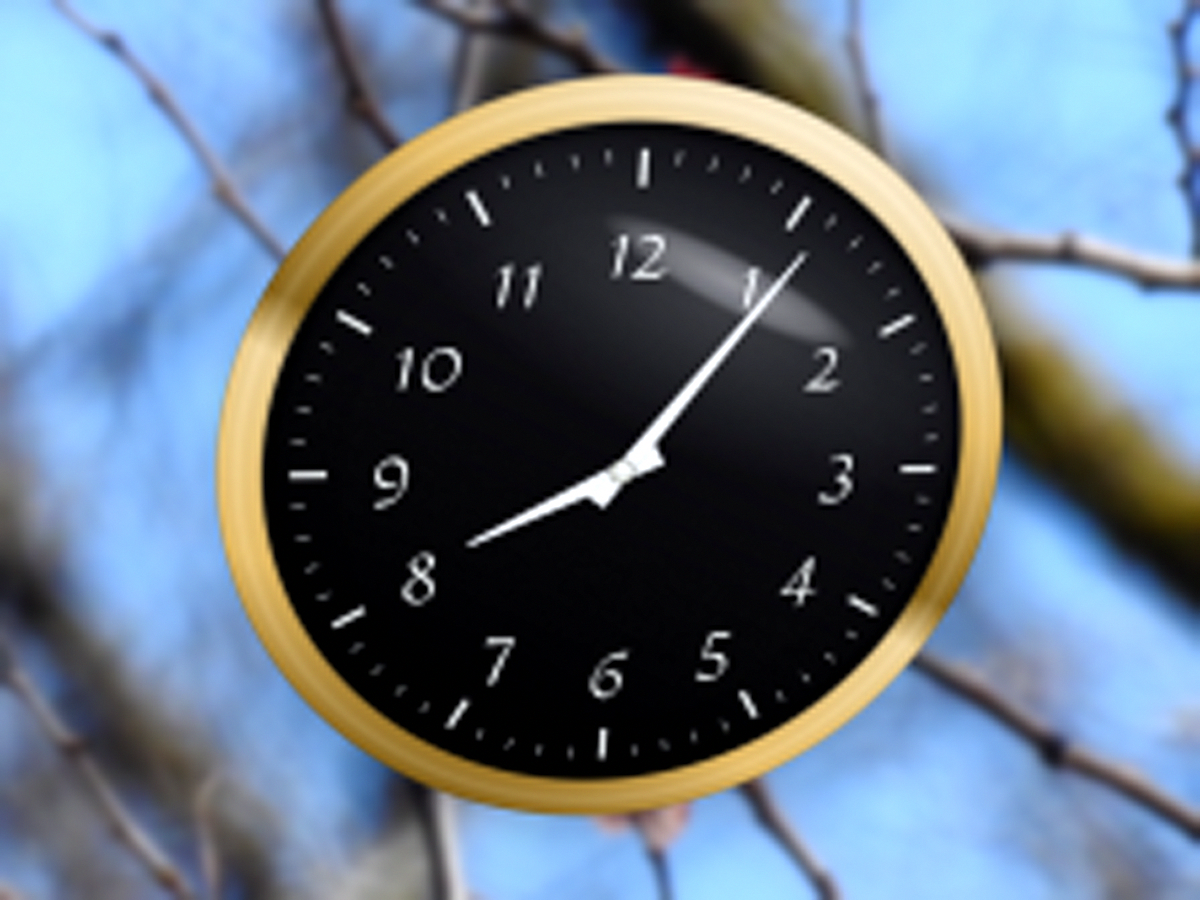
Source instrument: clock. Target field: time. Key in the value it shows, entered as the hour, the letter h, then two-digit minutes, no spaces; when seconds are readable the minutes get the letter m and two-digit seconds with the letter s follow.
8h06
